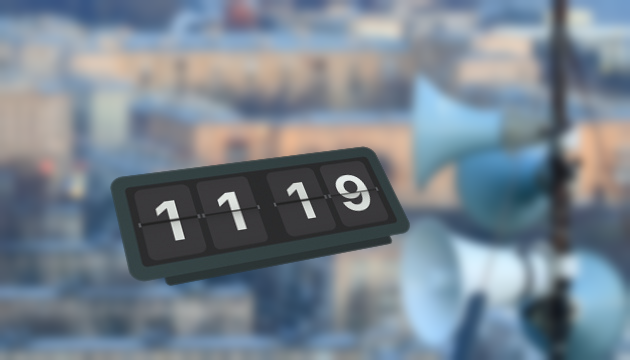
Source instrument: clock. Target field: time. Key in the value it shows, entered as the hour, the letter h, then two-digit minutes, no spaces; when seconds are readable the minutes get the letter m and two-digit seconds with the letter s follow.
11h19
